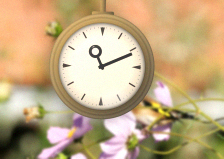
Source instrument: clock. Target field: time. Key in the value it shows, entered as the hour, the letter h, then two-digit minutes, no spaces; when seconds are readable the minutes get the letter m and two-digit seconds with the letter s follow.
11h11
